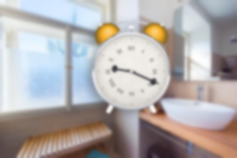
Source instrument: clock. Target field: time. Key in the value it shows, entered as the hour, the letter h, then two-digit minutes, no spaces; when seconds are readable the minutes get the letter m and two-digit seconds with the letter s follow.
9h19
